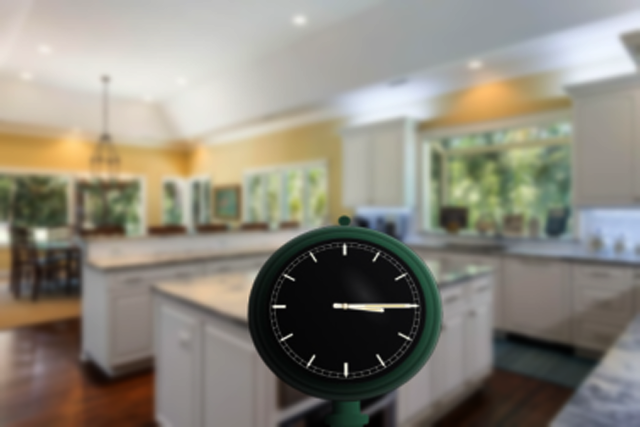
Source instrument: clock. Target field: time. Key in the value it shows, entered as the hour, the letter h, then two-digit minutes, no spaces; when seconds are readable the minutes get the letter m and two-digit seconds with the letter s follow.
3h15
